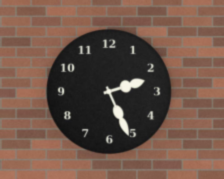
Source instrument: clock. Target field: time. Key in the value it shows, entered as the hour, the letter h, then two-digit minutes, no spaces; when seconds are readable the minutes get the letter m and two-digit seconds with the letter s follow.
2h26
